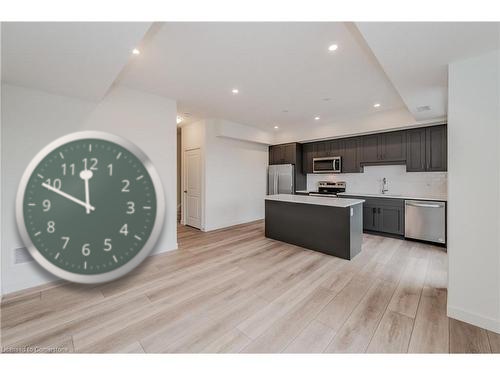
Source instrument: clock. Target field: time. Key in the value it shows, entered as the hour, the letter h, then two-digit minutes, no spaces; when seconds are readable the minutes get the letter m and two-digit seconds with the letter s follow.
11h49
